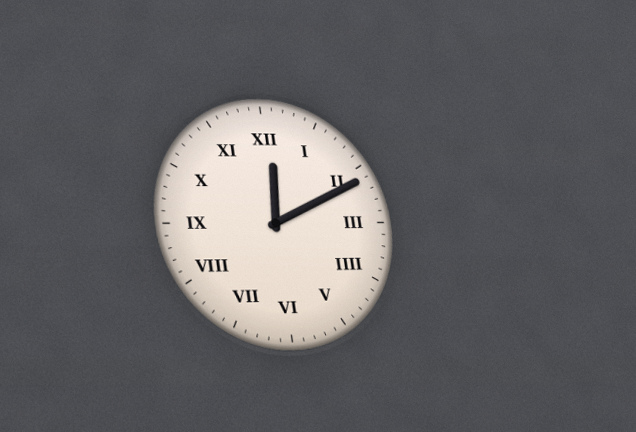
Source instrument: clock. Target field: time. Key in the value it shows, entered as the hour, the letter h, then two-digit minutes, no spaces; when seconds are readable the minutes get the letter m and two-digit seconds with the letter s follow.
12h11
